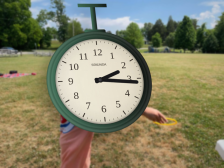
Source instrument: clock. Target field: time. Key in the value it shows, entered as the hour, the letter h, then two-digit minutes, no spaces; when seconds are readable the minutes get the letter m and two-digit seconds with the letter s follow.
2h16
